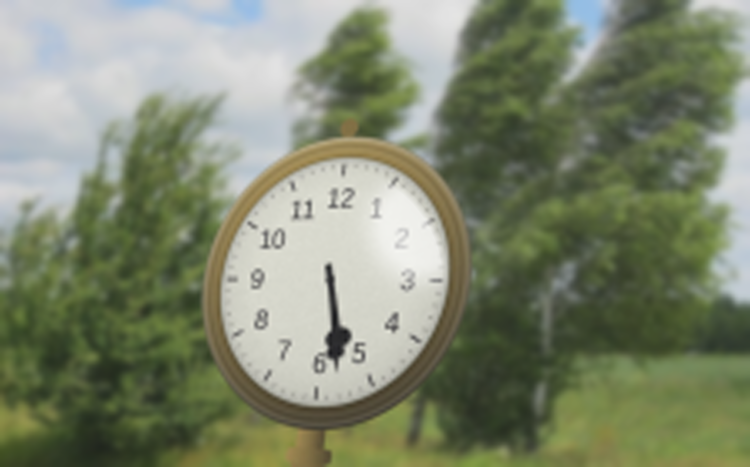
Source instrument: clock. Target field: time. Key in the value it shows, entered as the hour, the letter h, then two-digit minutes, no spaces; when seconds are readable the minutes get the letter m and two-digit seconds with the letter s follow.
5h28
